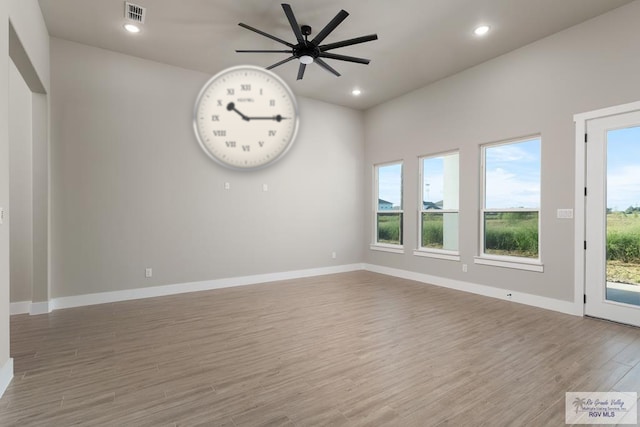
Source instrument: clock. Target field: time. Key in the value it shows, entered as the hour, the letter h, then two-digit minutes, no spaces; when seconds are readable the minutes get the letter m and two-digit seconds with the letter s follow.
10h15
